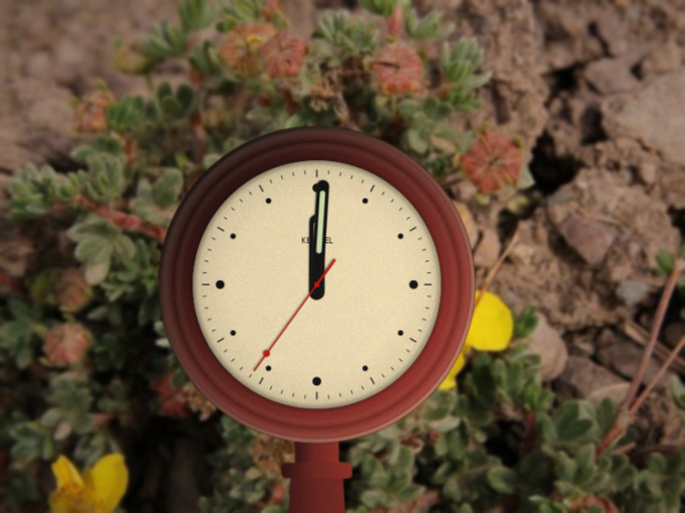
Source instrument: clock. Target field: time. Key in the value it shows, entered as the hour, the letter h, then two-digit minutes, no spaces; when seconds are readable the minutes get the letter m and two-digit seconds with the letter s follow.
12h00m36s
